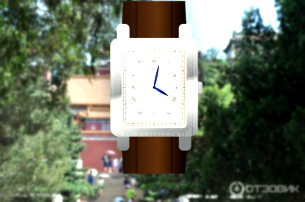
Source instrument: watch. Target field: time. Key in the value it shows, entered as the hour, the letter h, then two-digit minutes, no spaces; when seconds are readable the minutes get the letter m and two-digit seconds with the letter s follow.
4h02
